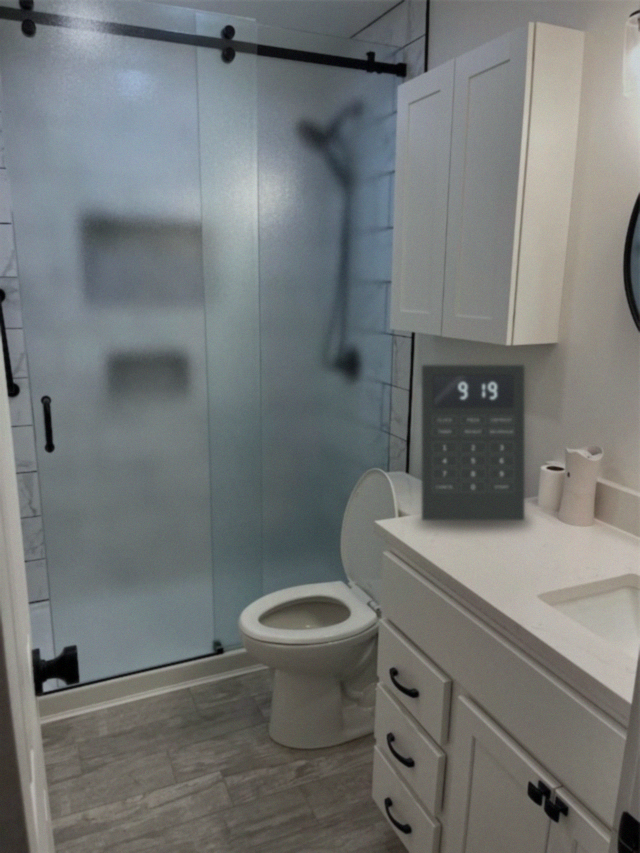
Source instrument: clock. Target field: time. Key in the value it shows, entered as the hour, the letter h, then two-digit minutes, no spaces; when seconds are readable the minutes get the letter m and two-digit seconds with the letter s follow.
9h19
